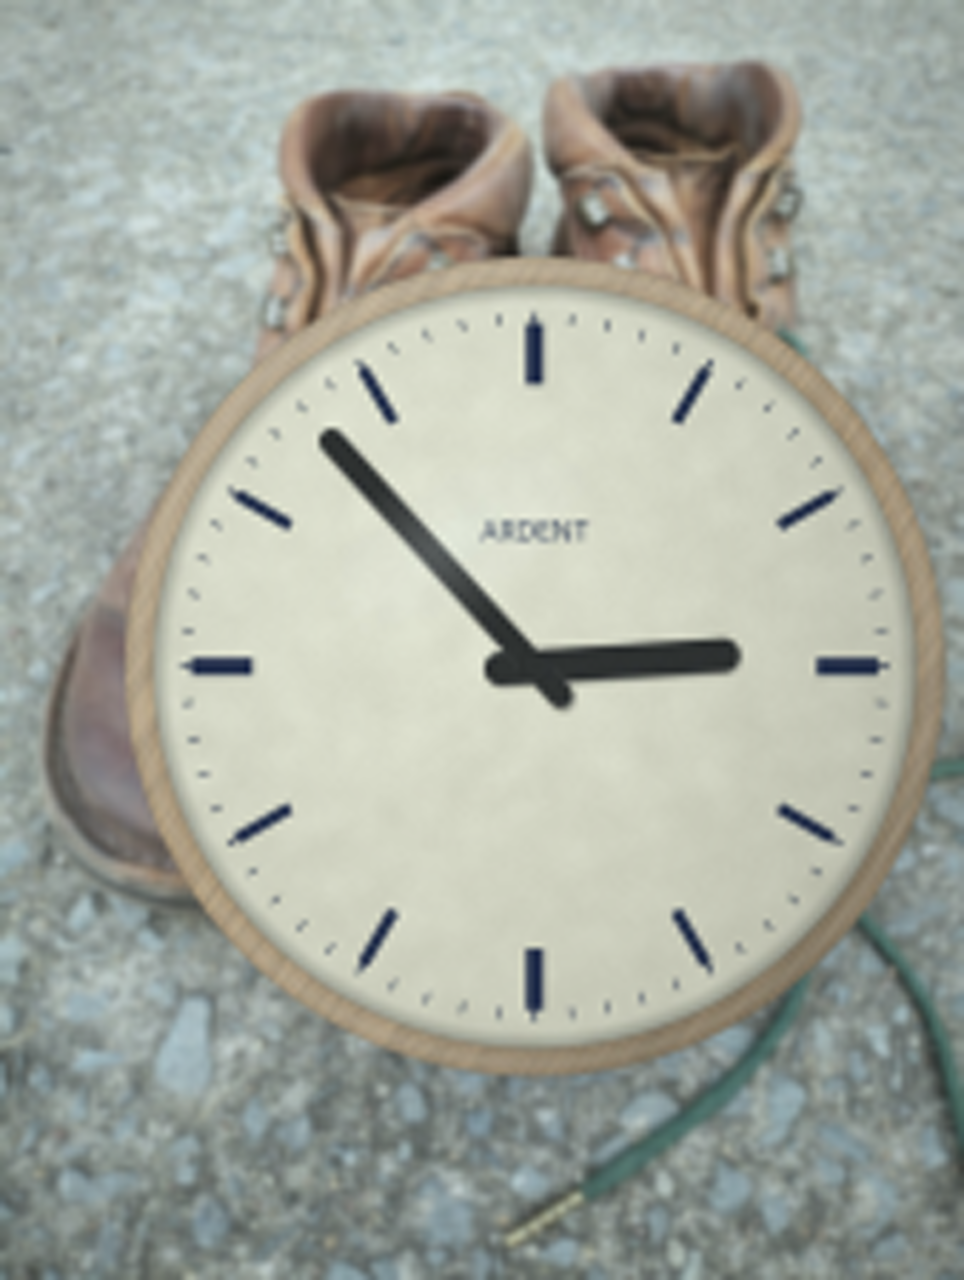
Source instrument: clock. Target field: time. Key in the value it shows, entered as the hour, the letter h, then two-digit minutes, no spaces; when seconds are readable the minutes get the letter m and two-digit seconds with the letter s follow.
2h53
